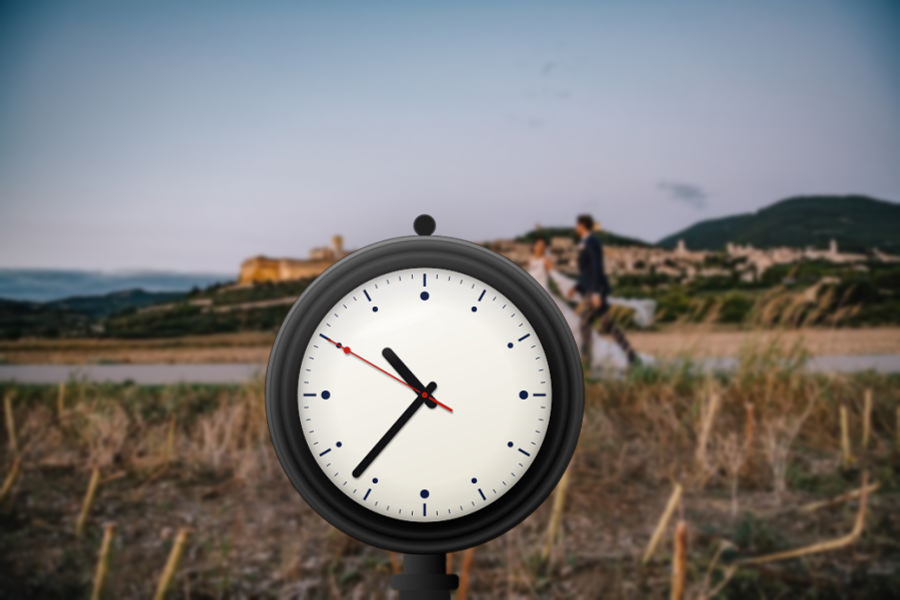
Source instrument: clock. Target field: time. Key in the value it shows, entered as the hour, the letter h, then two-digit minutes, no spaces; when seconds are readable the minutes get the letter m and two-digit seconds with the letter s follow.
10h36m50s
